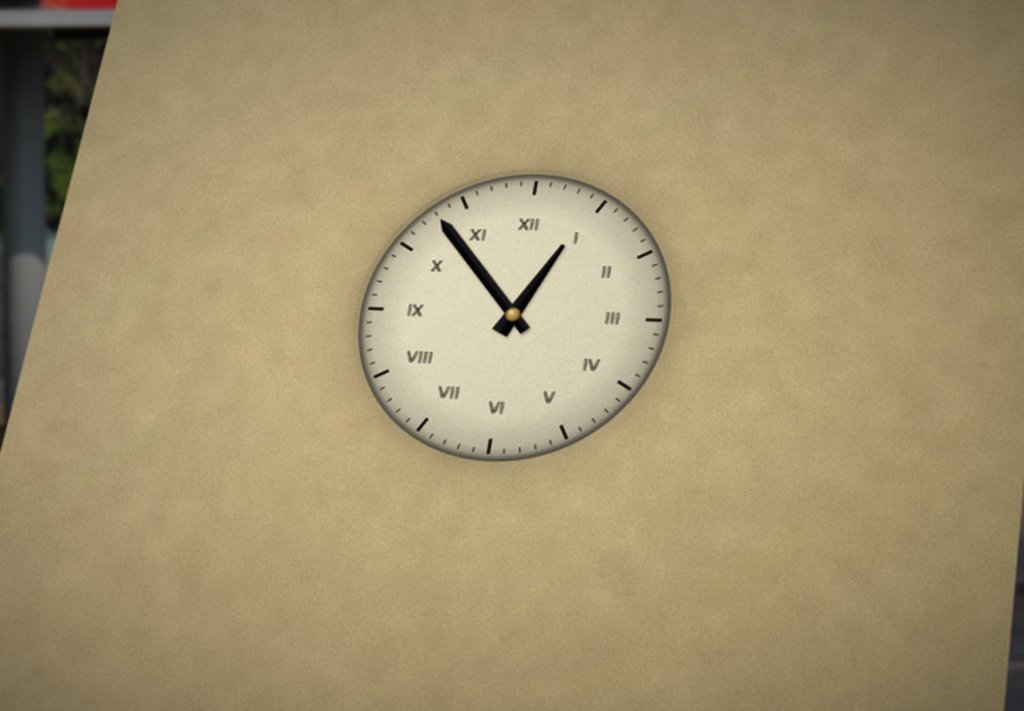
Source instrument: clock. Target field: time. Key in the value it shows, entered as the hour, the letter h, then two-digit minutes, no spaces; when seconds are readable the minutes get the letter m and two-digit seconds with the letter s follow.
12h53
